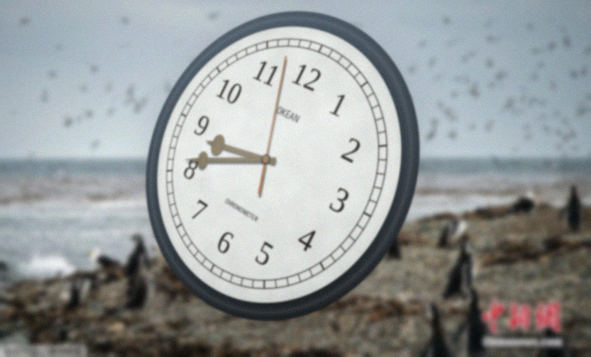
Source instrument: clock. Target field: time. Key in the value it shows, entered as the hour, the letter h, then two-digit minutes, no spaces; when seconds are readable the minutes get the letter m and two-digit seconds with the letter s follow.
8h40m57s
